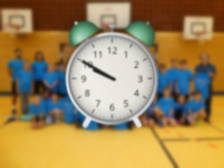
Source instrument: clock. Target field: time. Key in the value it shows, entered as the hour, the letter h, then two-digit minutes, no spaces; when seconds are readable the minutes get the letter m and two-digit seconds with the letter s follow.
9h50
